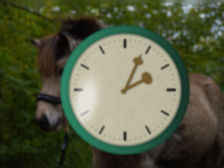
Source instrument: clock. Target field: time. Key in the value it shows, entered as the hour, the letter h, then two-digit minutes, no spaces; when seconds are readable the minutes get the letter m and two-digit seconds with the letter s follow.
2h04
